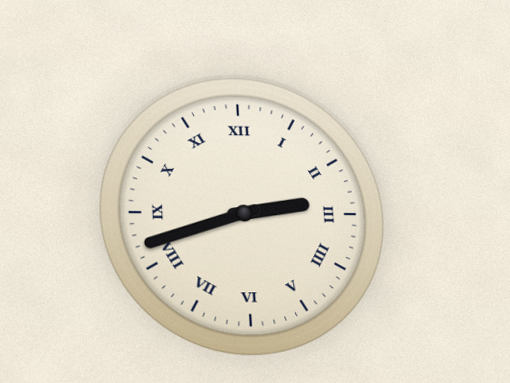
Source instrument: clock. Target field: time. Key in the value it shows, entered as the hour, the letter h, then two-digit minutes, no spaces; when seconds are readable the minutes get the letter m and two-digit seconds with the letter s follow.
2h42
